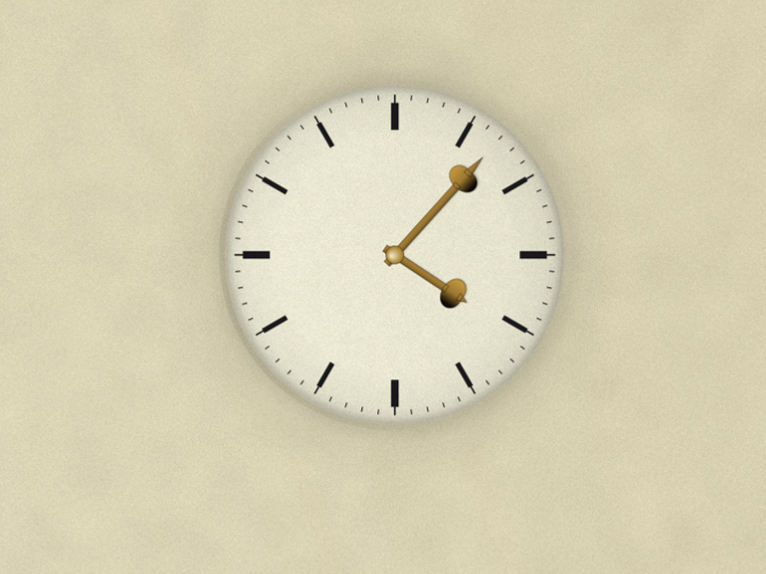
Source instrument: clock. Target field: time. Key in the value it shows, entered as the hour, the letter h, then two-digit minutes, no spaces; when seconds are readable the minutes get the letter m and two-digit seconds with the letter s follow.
4h07
